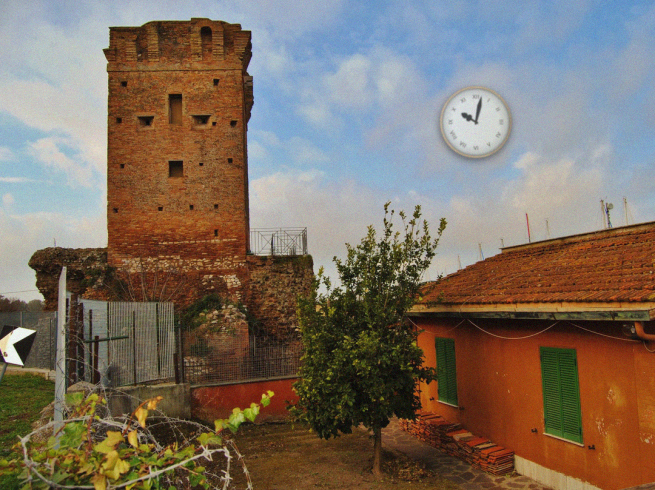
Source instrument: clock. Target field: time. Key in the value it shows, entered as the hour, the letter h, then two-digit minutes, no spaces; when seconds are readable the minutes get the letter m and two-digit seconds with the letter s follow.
10h02
